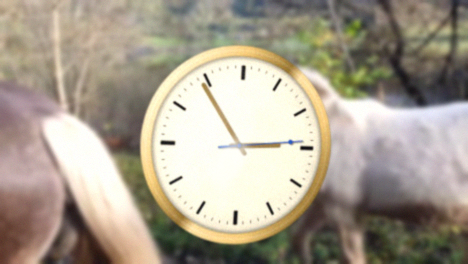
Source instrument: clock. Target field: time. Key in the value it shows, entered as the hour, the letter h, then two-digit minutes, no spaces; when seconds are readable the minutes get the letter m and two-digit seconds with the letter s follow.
2h54m14s
